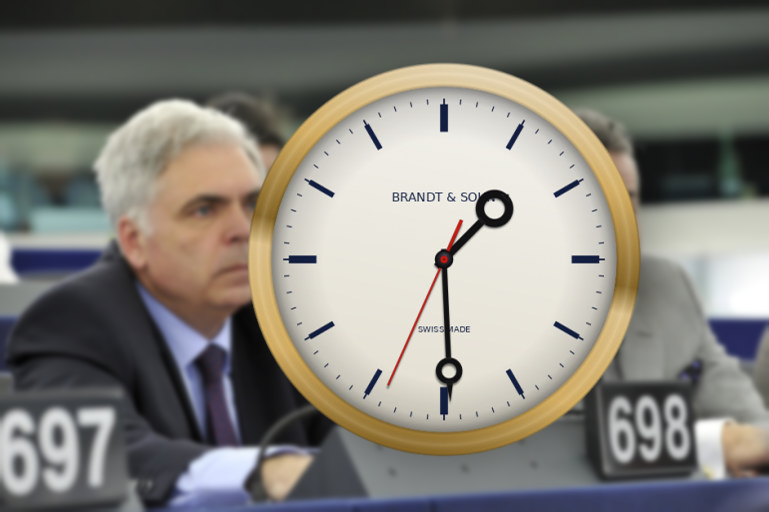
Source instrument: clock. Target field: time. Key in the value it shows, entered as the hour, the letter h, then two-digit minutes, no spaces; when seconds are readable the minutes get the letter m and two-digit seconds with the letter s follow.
1h29m34s
